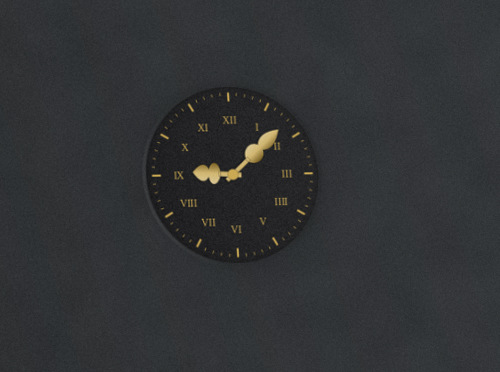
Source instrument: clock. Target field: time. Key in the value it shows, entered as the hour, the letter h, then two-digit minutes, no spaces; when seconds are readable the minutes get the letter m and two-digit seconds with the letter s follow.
9h08
